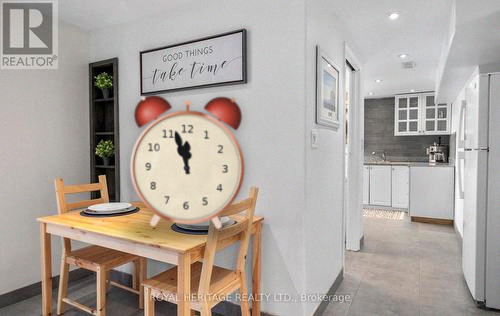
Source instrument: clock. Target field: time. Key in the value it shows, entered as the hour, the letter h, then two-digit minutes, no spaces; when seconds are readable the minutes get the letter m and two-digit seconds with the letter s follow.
11h57
